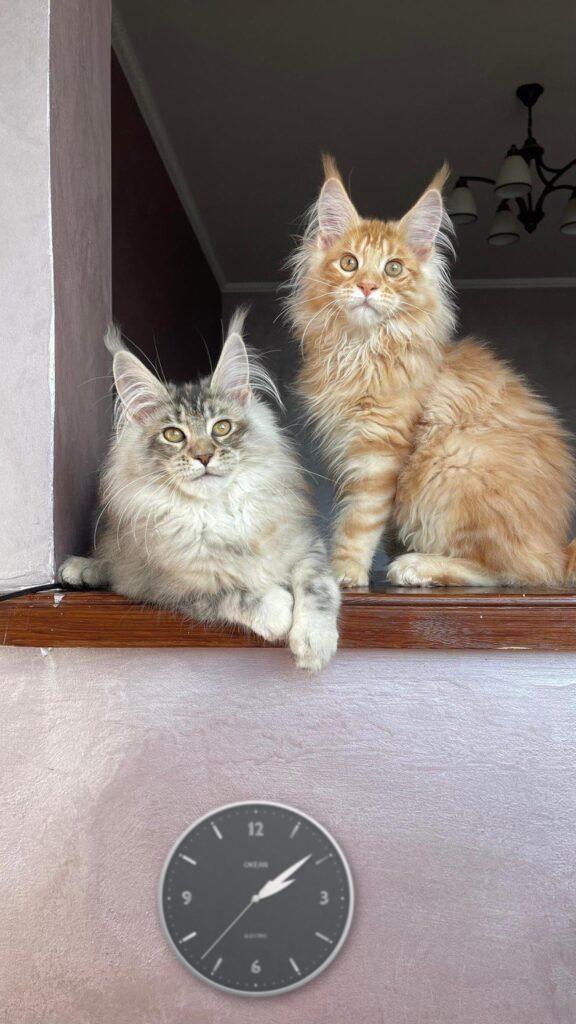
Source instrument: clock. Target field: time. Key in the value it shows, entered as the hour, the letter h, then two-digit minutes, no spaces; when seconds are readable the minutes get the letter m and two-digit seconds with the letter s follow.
2h08m37s
